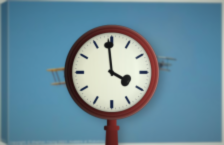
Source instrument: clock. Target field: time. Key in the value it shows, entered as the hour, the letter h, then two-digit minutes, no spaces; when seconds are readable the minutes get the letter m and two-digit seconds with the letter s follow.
3h59
